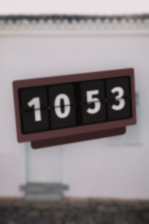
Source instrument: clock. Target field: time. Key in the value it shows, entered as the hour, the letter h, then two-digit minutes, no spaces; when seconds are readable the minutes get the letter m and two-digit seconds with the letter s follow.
10h53
